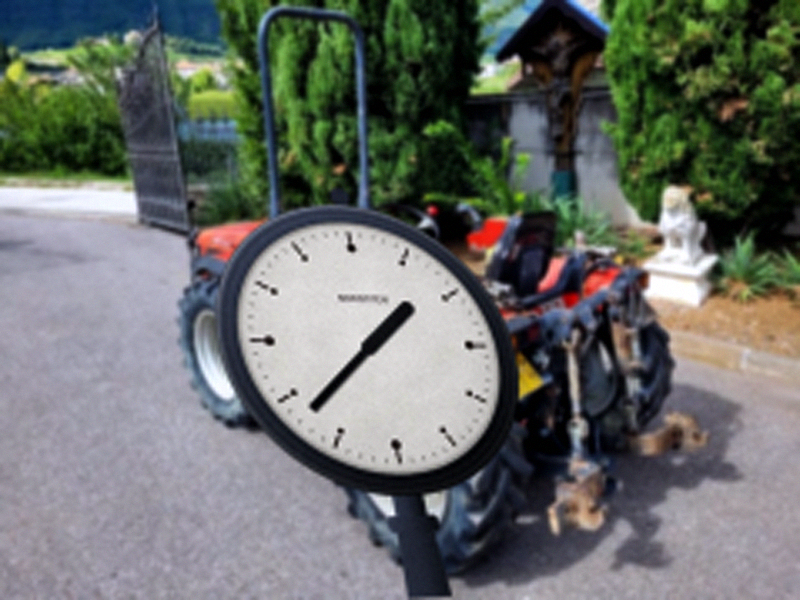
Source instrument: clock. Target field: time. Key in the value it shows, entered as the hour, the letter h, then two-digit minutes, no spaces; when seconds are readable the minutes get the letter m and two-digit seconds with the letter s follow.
1h38
